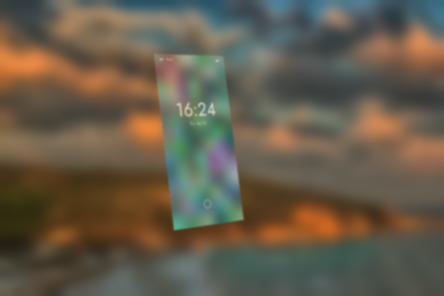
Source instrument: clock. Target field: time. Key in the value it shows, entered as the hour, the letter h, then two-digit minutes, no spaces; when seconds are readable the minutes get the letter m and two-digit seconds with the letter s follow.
16h24
